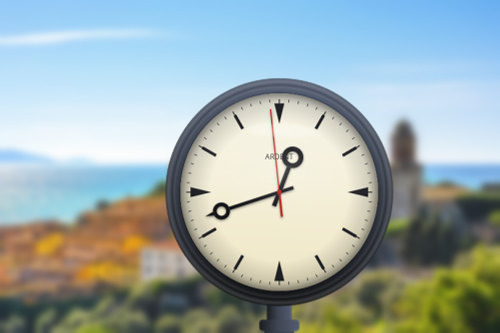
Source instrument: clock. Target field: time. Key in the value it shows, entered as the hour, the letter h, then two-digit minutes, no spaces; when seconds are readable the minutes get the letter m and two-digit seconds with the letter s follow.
12h41m59s
